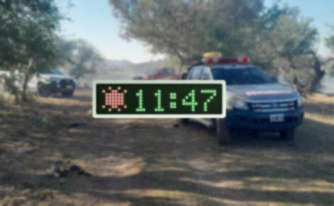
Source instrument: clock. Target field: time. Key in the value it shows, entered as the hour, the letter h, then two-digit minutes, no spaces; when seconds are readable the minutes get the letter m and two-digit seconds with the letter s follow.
11h47
